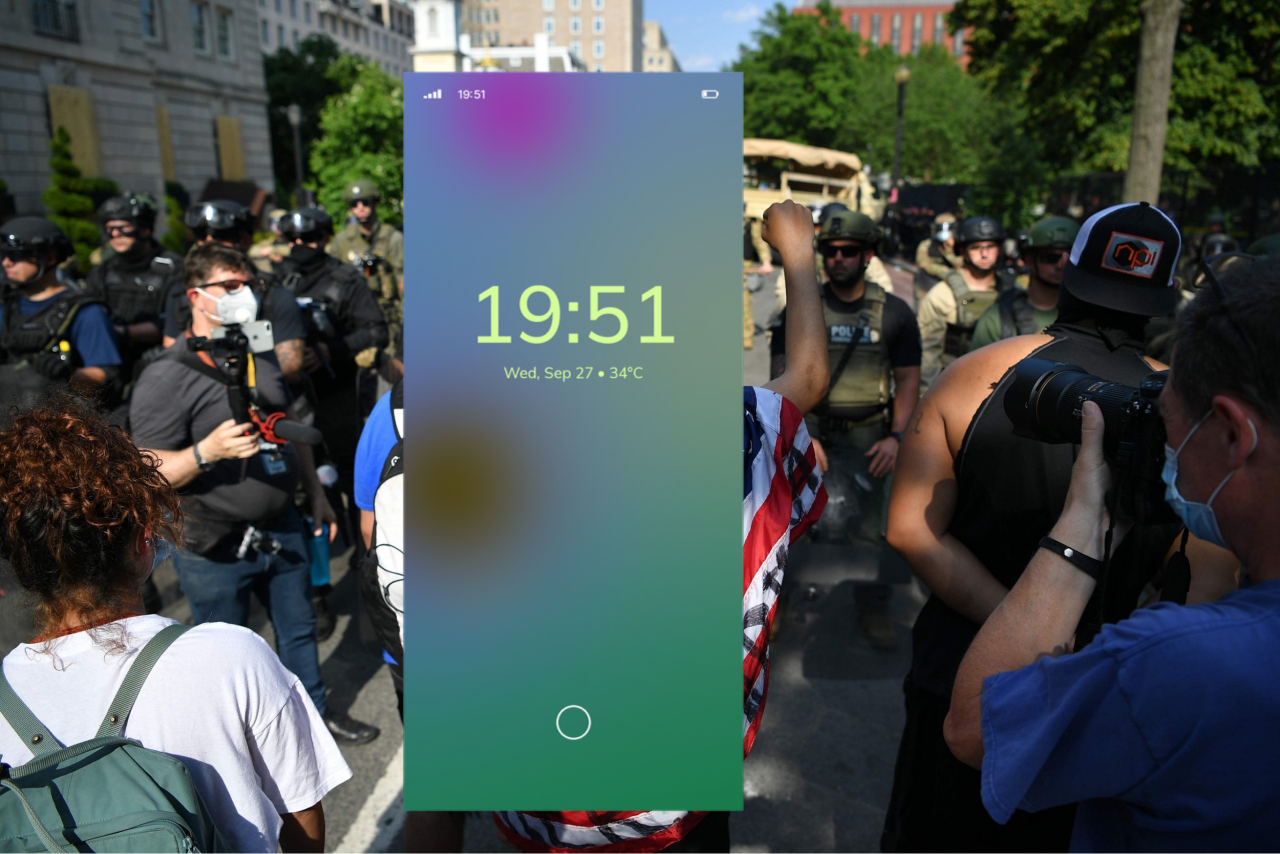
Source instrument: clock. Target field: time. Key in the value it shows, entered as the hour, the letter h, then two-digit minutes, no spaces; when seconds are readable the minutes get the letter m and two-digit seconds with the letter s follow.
19h51
